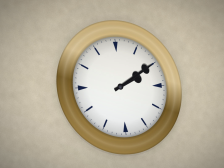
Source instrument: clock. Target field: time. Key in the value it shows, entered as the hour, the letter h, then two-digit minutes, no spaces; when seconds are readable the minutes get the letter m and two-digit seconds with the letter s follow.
2h10
